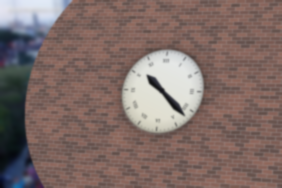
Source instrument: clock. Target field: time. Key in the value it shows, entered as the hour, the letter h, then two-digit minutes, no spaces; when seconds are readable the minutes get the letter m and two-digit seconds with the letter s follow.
10h22
